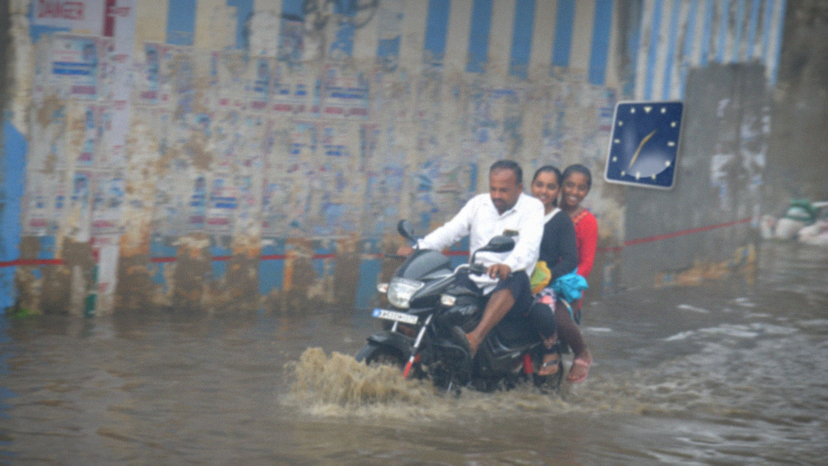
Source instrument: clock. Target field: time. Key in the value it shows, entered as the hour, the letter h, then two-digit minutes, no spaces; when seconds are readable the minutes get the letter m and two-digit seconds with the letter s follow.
1h34
